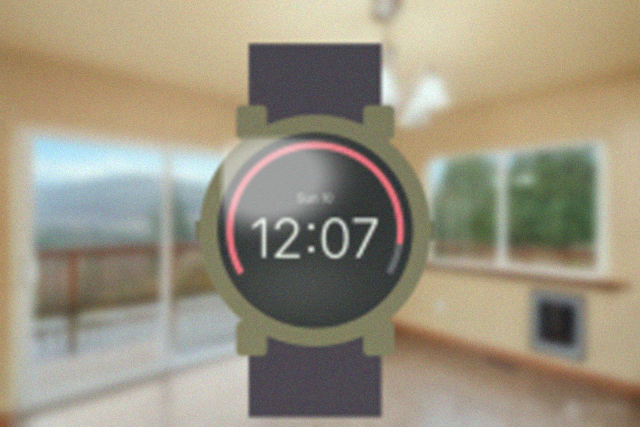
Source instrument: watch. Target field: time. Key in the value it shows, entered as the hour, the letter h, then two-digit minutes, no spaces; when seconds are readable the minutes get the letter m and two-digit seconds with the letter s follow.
12h07
